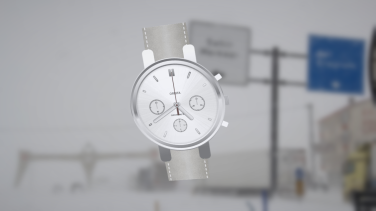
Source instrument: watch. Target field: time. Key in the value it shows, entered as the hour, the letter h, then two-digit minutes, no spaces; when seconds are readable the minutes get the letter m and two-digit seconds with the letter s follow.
4h40
